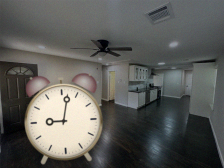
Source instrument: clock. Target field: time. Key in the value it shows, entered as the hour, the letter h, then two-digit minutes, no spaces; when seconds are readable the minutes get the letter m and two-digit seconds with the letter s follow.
9h02
